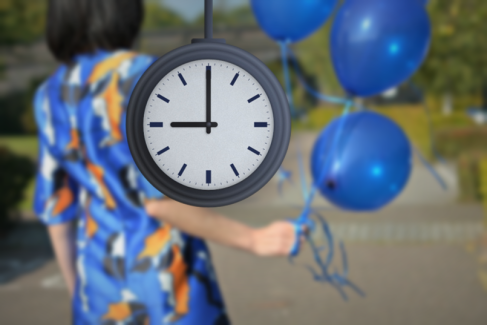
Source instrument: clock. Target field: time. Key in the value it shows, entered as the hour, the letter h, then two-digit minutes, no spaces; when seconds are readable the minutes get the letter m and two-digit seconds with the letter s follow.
9h00
